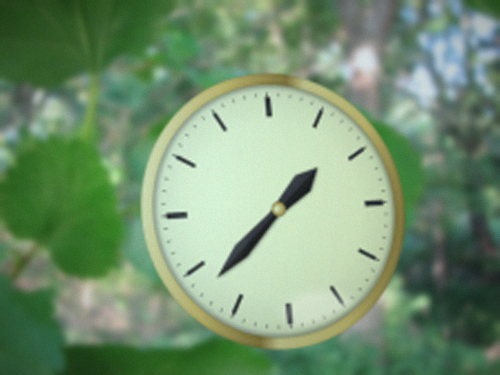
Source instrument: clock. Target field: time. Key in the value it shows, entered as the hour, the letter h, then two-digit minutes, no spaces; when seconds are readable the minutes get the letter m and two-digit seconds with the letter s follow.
1h38
